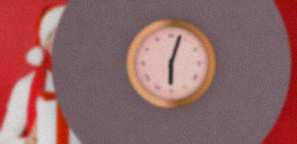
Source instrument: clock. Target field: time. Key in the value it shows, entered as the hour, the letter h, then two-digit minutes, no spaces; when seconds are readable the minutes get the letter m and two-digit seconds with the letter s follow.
6h03
